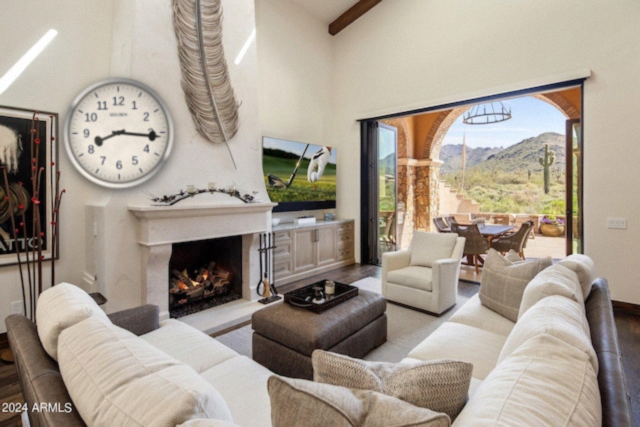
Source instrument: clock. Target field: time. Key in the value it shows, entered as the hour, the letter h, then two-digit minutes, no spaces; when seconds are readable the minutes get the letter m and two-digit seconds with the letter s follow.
8h16
